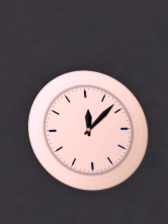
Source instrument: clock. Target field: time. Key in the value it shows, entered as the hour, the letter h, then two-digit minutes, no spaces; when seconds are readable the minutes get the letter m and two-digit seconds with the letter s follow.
12h08
